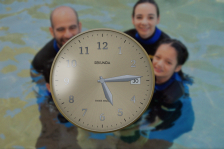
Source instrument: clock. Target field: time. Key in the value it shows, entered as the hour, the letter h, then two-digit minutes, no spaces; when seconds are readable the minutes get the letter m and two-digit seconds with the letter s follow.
5h14
